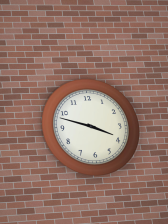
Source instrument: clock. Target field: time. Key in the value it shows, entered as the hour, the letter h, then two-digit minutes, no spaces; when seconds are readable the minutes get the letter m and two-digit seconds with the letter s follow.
3h48
